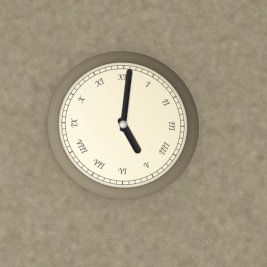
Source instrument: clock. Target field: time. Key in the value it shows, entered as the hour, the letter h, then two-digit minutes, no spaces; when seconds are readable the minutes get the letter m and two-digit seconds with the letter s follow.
5h01
